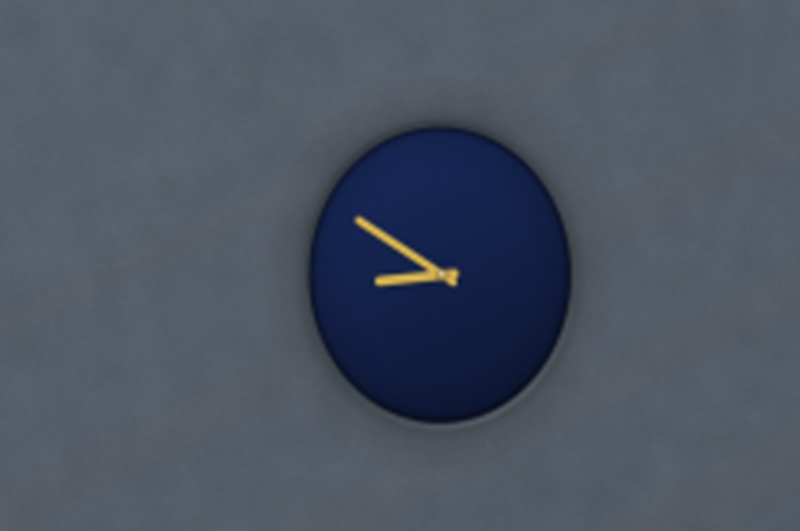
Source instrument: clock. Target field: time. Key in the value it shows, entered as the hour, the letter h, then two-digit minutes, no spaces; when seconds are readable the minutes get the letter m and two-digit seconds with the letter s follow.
8h50
